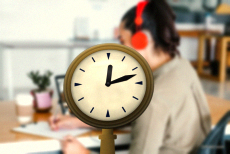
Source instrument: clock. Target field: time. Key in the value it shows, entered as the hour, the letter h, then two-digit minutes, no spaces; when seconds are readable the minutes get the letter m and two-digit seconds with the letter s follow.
12h12
